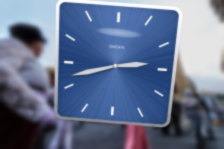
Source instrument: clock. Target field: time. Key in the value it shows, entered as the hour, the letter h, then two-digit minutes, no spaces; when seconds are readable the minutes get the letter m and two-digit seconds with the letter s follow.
2h42
